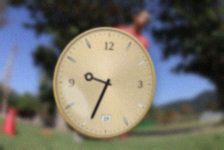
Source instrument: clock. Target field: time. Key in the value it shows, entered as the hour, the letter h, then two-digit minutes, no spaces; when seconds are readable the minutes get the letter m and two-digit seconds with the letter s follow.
9h34
